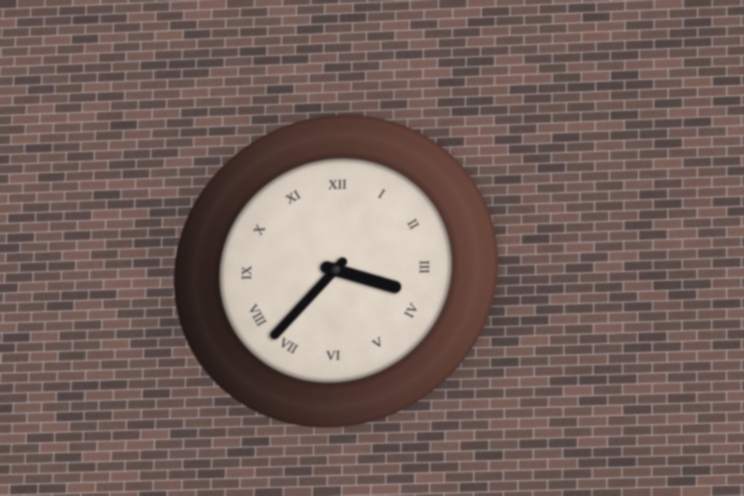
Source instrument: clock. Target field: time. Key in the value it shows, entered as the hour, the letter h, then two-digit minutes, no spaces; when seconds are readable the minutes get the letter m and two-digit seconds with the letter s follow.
3h37
